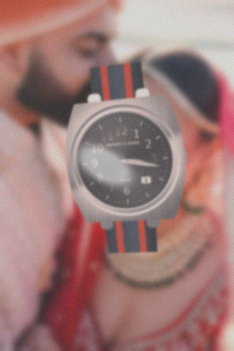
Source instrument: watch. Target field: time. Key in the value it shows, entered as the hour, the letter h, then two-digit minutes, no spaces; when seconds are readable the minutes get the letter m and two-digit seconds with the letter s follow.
3h17
